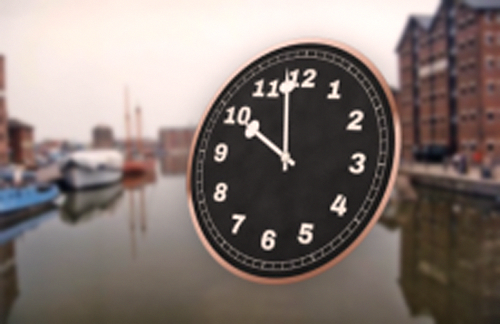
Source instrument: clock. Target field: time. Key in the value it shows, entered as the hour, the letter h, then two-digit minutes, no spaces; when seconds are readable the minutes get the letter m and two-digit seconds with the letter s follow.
9h58
